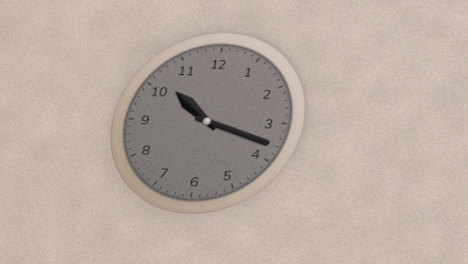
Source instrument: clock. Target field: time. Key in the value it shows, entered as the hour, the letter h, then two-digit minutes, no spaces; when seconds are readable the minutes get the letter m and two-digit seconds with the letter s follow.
10h18
